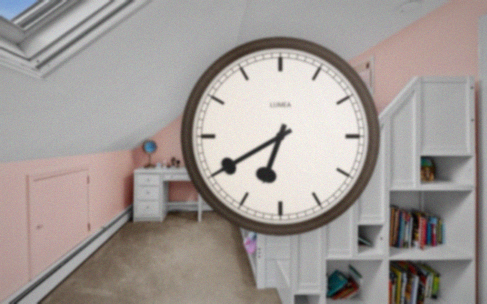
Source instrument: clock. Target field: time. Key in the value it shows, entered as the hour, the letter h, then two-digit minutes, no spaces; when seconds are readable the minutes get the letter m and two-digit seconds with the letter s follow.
6h40
